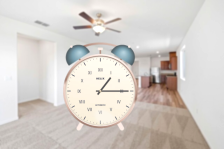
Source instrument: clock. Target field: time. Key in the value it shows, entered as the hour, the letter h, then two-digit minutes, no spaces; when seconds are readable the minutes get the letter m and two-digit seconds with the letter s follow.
1h15
